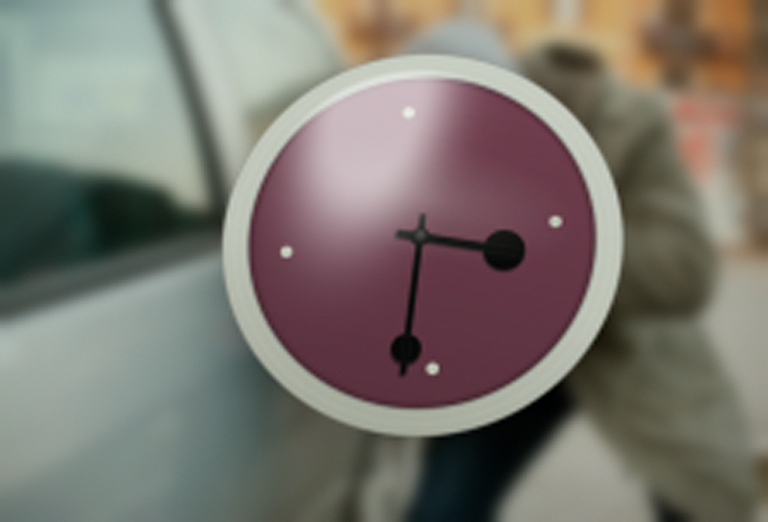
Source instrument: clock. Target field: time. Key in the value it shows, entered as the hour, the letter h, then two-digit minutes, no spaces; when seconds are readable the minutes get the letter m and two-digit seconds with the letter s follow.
3h32
